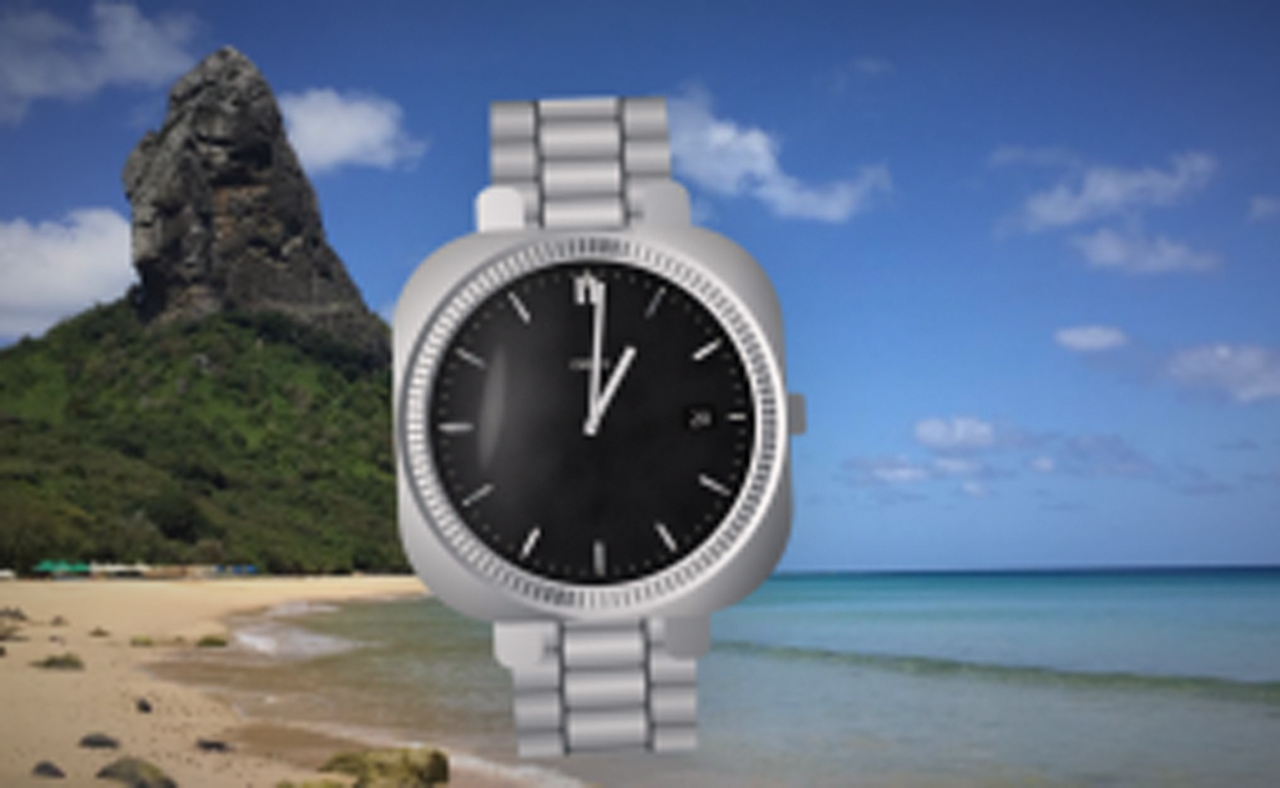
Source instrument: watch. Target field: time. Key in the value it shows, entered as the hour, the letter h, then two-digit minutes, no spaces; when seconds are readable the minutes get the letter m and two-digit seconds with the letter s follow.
1h01
